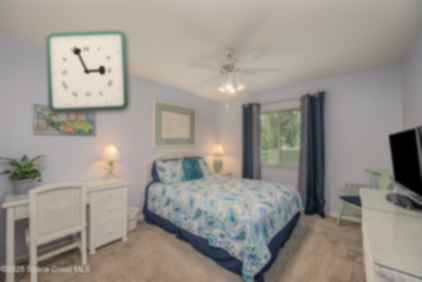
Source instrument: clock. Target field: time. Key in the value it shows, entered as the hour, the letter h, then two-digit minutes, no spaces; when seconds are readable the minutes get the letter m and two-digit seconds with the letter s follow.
2h56
